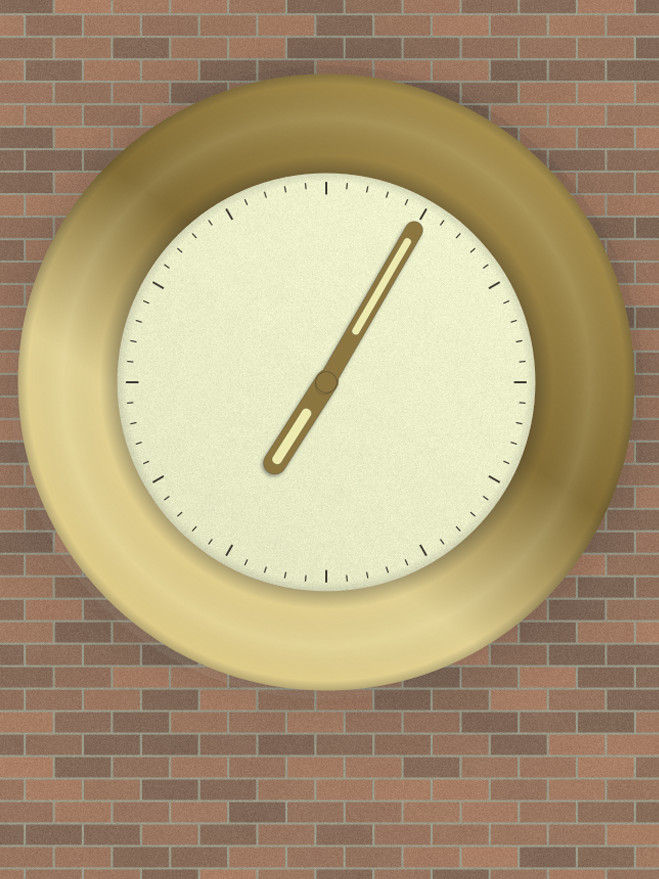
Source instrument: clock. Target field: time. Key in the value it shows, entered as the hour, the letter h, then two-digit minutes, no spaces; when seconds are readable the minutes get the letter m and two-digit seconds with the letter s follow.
7h05
